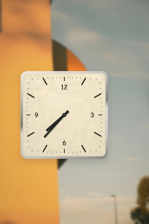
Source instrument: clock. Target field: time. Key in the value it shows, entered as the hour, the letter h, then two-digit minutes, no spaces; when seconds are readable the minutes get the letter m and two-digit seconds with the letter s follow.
7h37
